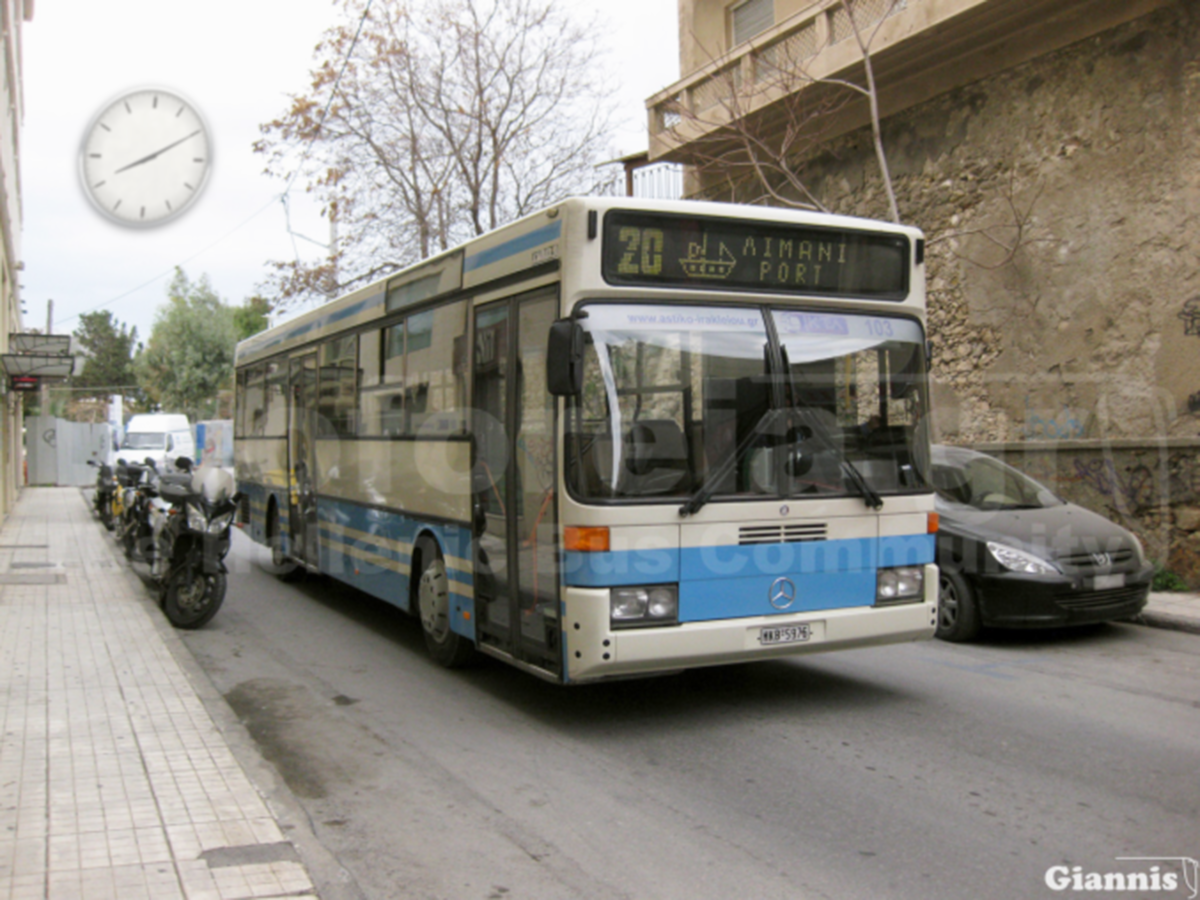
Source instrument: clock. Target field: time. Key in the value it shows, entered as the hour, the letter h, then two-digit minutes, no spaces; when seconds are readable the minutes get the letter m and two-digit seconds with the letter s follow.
8h10
